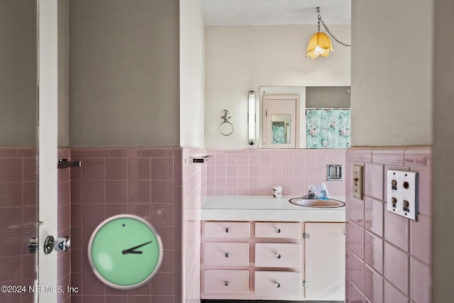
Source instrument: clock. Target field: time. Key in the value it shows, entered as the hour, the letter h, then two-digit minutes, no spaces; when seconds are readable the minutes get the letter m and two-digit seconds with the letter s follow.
3h12
